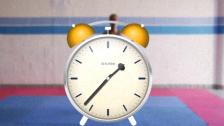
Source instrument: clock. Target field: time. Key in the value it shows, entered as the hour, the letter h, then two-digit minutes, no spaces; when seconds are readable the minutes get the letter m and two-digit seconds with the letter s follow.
1h37
